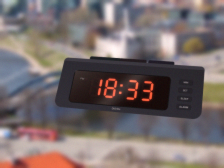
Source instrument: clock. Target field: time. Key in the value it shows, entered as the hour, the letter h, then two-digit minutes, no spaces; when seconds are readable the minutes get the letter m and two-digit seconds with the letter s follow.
18h33
